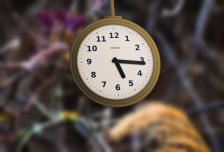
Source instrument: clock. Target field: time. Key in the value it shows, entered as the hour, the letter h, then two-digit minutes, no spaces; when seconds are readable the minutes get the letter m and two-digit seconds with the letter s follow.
5h16
